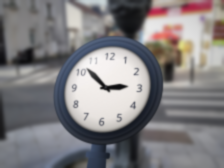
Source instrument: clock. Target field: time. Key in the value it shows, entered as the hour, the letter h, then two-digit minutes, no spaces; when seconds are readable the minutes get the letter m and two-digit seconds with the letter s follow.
2h52
